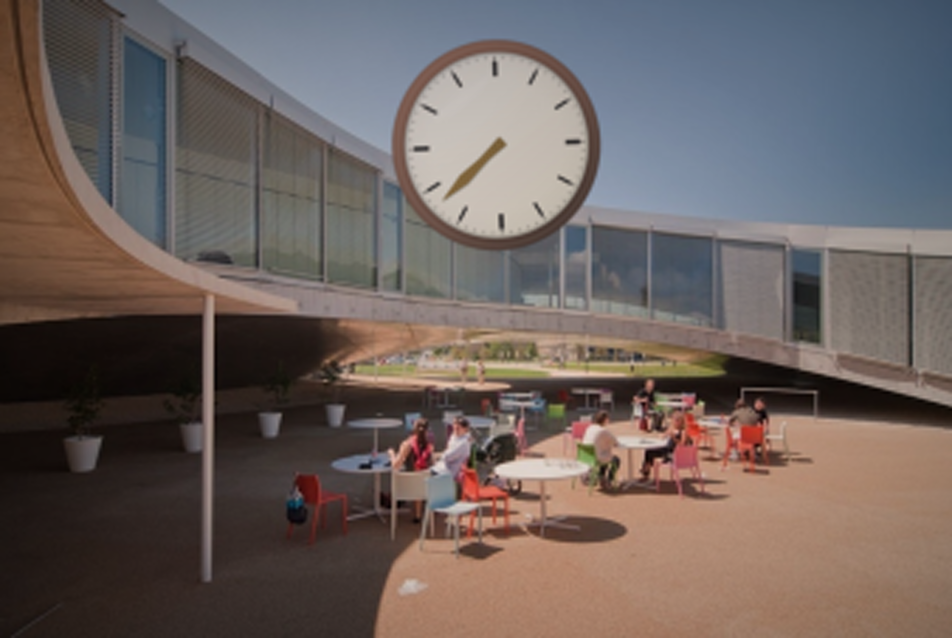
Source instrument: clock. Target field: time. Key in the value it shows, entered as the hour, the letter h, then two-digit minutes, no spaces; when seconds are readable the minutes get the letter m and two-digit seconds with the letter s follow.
7h38
